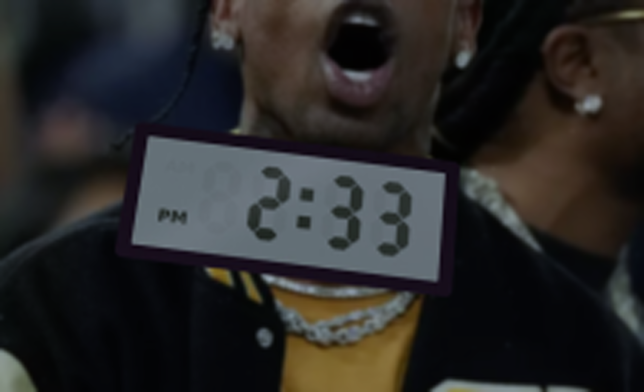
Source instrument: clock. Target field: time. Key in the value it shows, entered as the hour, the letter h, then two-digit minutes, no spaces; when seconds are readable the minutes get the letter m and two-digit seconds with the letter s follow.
2h33
